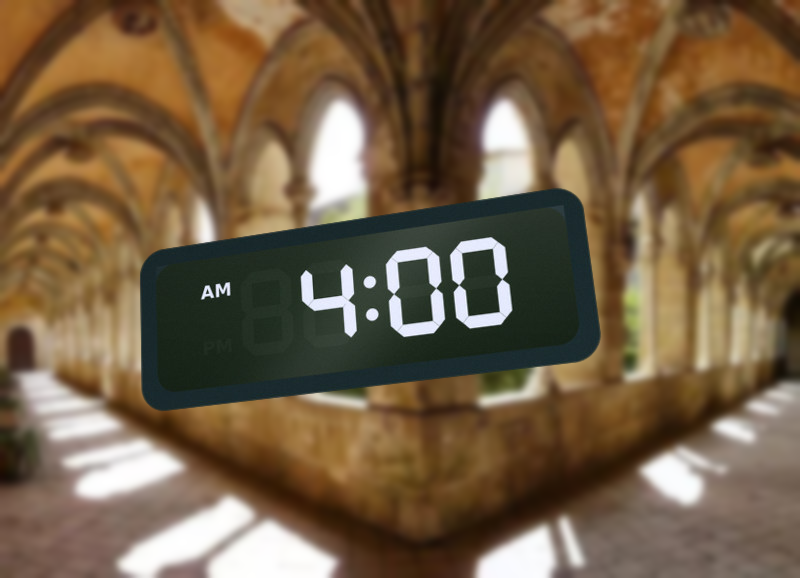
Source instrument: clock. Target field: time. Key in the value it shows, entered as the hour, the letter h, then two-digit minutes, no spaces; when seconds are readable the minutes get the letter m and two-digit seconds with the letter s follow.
4h00
